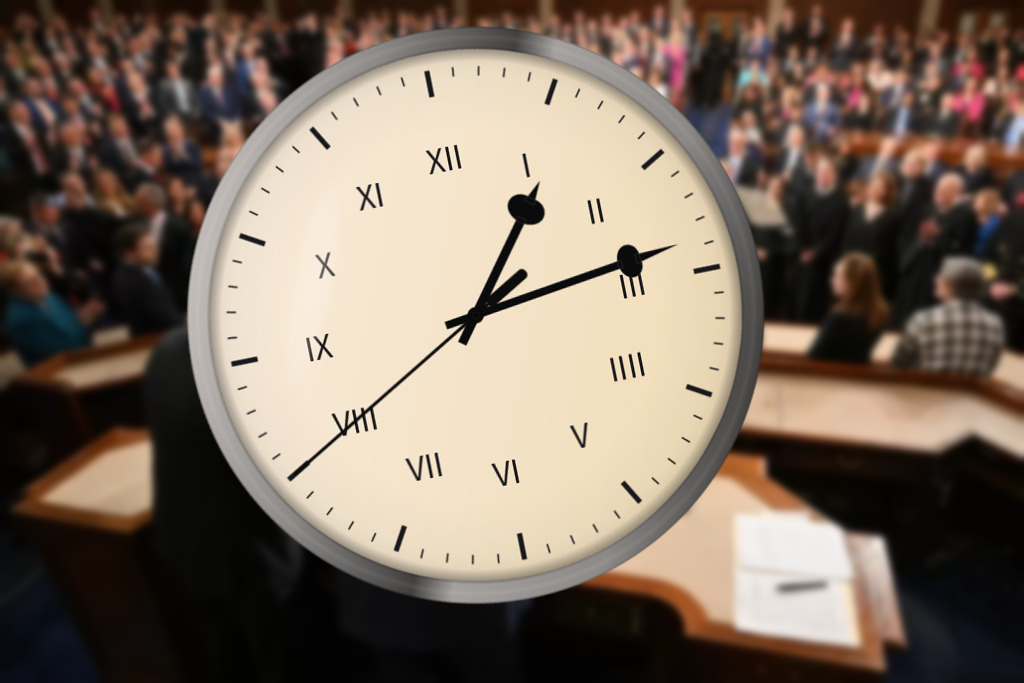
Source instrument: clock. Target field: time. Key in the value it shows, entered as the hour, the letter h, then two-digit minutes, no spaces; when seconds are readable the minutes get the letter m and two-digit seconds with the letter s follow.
1h13m40s
